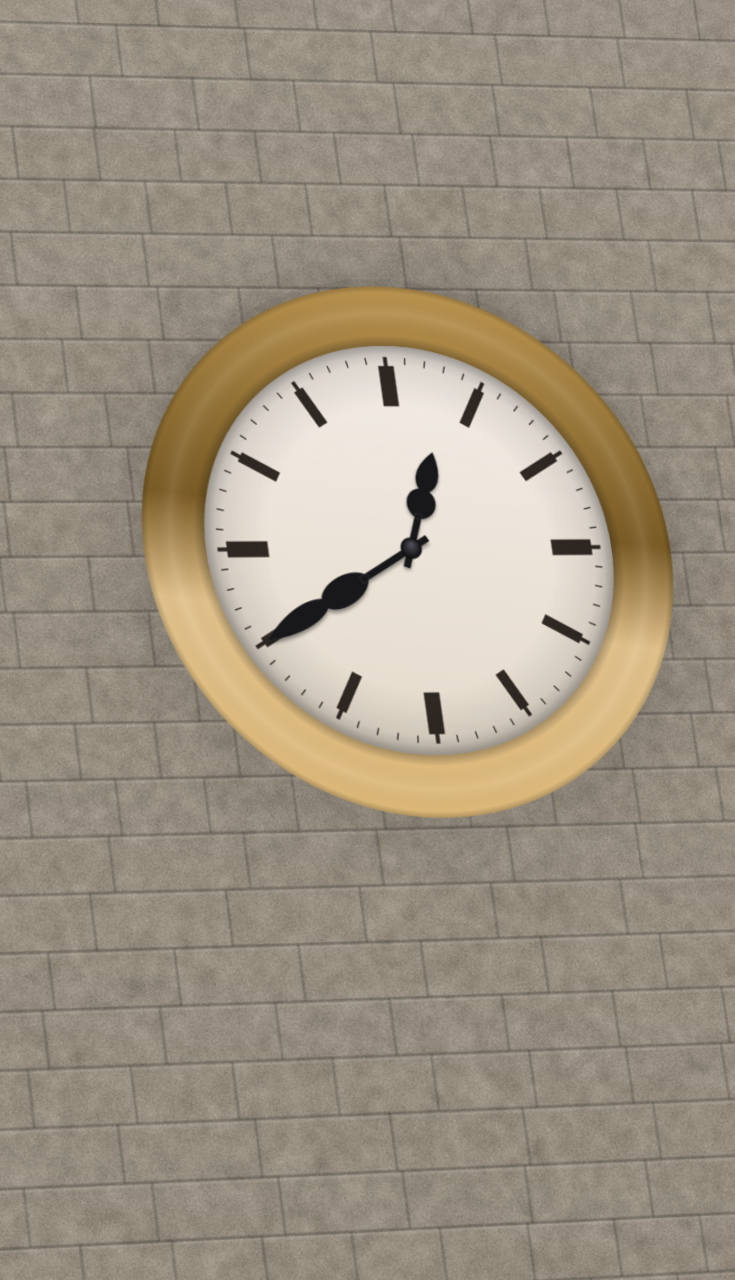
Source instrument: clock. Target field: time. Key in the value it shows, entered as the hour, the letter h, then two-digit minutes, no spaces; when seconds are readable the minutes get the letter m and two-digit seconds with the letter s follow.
12h40
